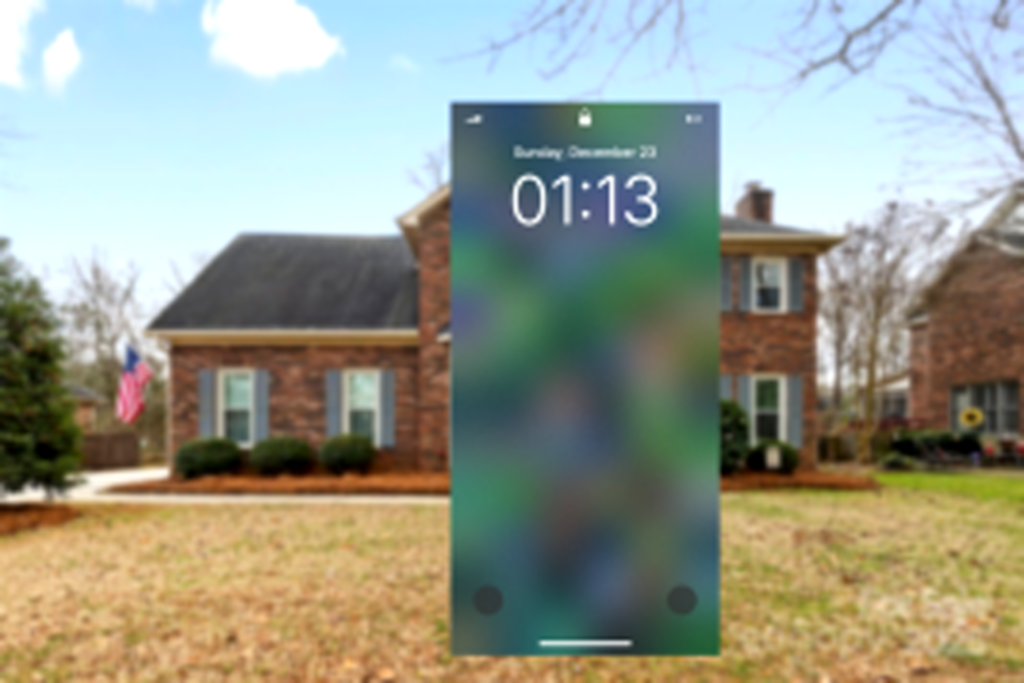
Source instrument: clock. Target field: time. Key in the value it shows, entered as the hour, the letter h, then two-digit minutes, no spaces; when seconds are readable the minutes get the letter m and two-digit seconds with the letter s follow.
1h13
